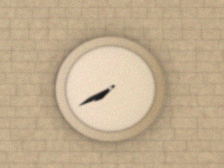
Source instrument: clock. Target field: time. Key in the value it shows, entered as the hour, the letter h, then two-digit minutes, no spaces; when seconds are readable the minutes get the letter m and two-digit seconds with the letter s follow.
7h40
